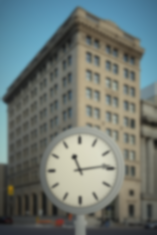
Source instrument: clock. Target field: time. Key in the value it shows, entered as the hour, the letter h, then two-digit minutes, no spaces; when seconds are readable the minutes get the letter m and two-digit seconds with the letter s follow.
11h14
